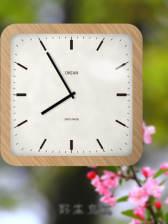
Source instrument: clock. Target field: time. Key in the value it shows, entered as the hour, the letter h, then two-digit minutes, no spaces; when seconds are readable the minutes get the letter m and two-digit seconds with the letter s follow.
7h55
